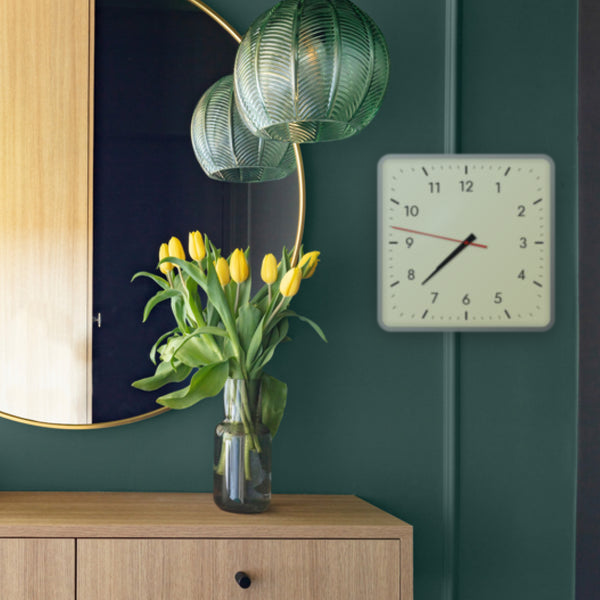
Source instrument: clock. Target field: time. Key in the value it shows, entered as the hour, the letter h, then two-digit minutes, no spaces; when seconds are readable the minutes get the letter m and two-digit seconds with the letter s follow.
7h37m47s
